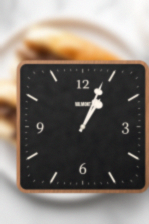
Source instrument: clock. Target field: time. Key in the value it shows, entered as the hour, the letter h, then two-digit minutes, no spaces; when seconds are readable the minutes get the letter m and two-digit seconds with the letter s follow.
1h04
